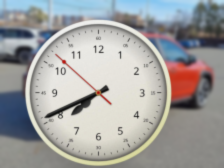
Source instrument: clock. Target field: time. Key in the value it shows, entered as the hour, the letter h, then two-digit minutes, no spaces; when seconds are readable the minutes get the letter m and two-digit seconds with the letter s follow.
7h40m52s
